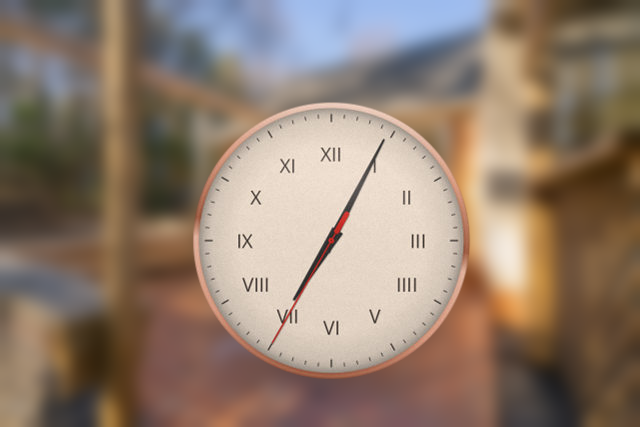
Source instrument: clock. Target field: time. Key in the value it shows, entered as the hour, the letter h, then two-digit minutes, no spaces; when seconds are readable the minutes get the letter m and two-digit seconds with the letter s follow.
7h04m35s
